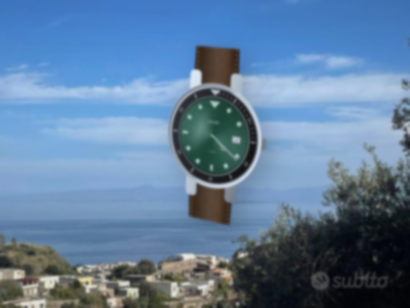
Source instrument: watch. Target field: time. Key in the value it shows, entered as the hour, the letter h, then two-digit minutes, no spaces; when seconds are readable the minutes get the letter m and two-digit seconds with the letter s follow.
4h21
